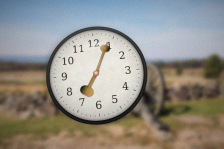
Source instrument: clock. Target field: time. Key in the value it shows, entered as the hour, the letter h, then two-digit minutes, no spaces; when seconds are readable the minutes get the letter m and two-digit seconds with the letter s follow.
7h04
